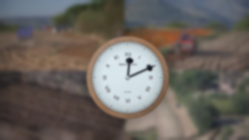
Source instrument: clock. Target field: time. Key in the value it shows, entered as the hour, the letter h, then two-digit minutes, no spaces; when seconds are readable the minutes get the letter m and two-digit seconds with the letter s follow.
12h11
